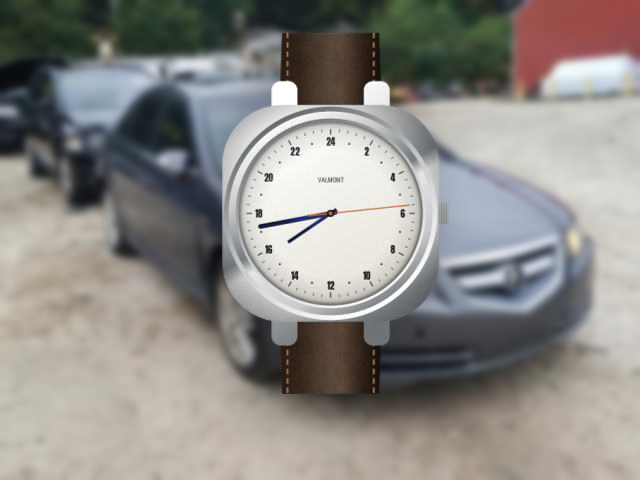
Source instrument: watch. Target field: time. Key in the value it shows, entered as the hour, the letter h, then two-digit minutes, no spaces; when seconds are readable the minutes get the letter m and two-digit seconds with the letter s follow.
15h43m14s
